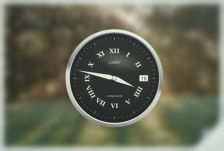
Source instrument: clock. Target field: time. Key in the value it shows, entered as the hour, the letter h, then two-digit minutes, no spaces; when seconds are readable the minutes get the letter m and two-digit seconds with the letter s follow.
3h47
